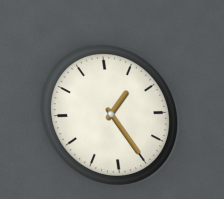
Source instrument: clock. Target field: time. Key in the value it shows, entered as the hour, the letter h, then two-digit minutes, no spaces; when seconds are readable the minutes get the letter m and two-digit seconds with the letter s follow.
1h25
